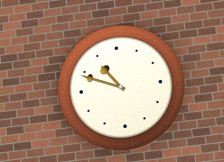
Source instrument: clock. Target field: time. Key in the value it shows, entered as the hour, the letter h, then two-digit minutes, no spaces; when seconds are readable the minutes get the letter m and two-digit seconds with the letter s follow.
10h49
